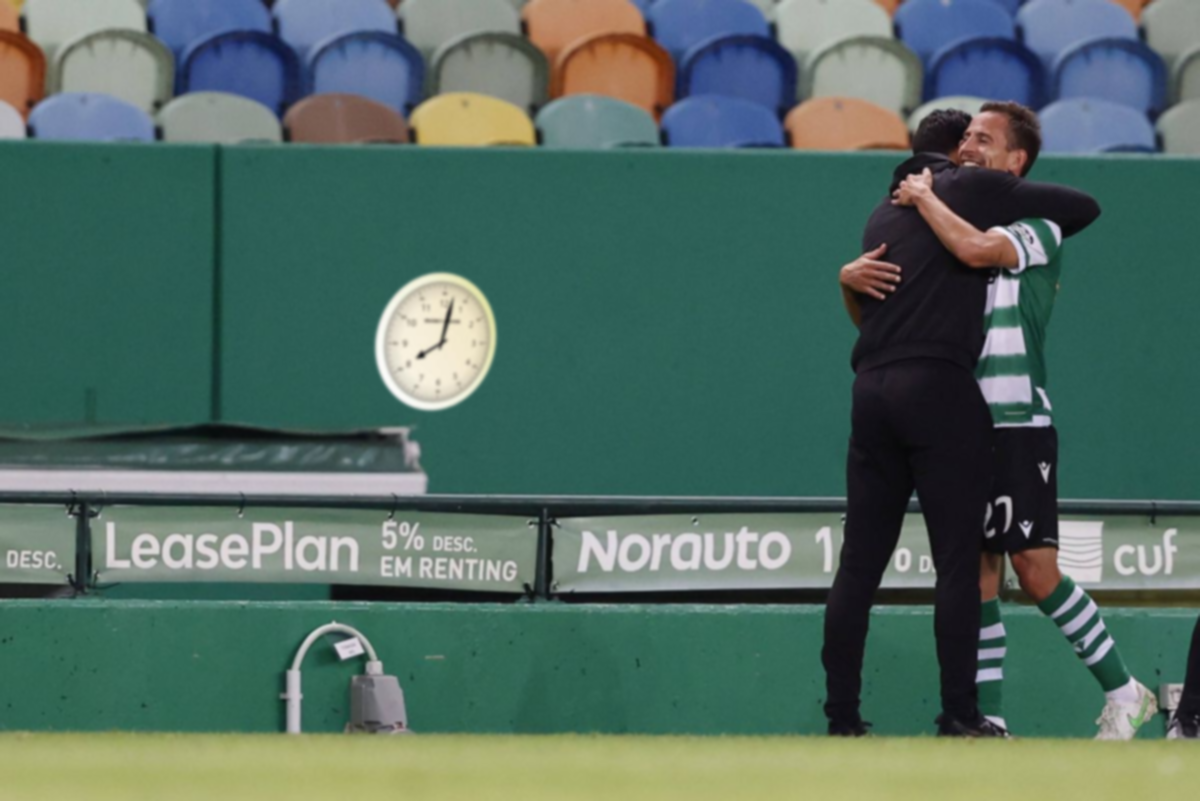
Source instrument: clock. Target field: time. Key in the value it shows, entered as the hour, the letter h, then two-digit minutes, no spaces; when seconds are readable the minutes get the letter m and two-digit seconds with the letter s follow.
8h02
